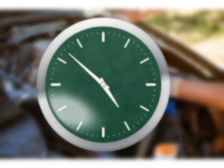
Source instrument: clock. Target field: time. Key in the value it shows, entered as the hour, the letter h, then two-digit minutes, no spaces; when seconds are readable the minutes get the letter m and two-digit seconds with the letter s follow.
4h52
